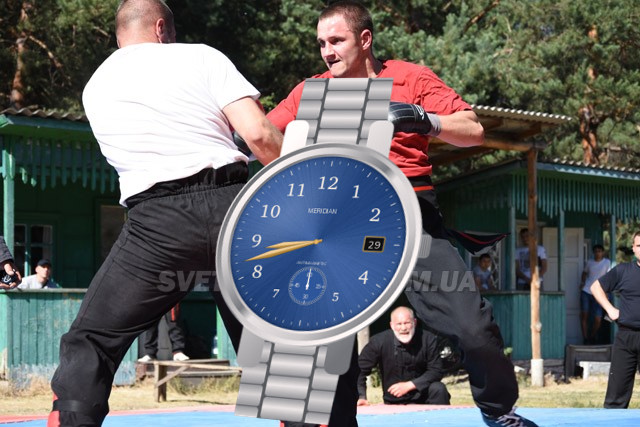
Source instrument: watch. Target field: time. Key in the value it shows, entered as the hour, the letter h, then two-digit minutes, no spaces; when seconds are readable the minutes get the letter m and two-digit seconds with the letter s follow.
8h42
